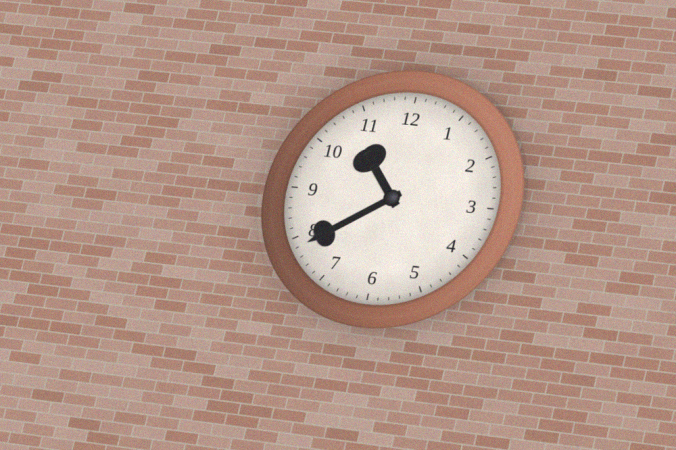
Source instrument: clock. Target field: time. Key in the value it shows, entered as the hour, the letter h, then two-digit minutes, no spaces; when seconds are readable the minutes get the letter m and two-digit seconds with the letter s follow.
10h39
